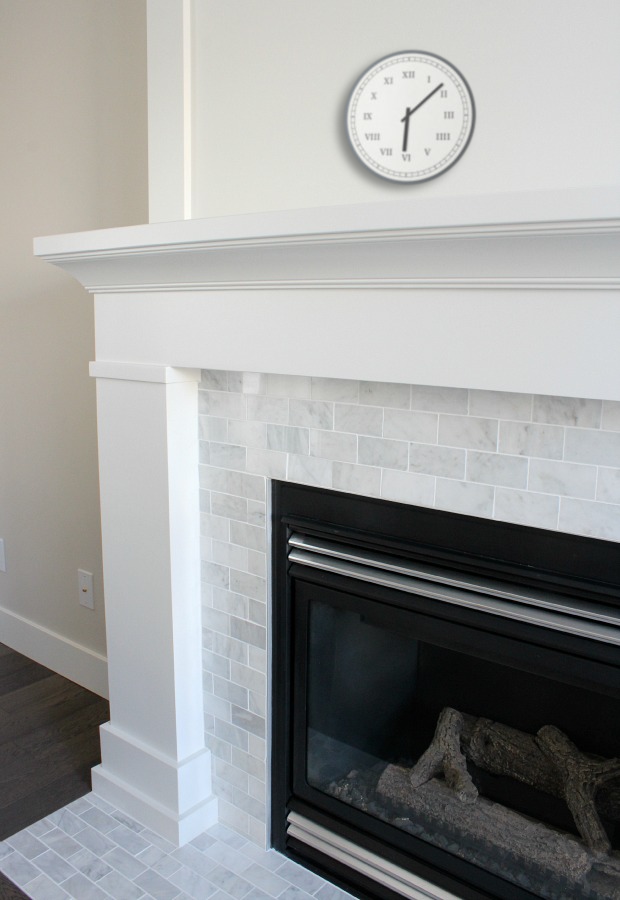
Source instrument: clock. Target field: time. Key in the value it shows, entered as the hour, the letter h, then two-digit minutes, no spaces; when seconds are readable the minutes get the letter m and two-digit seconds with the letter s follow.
6h08
